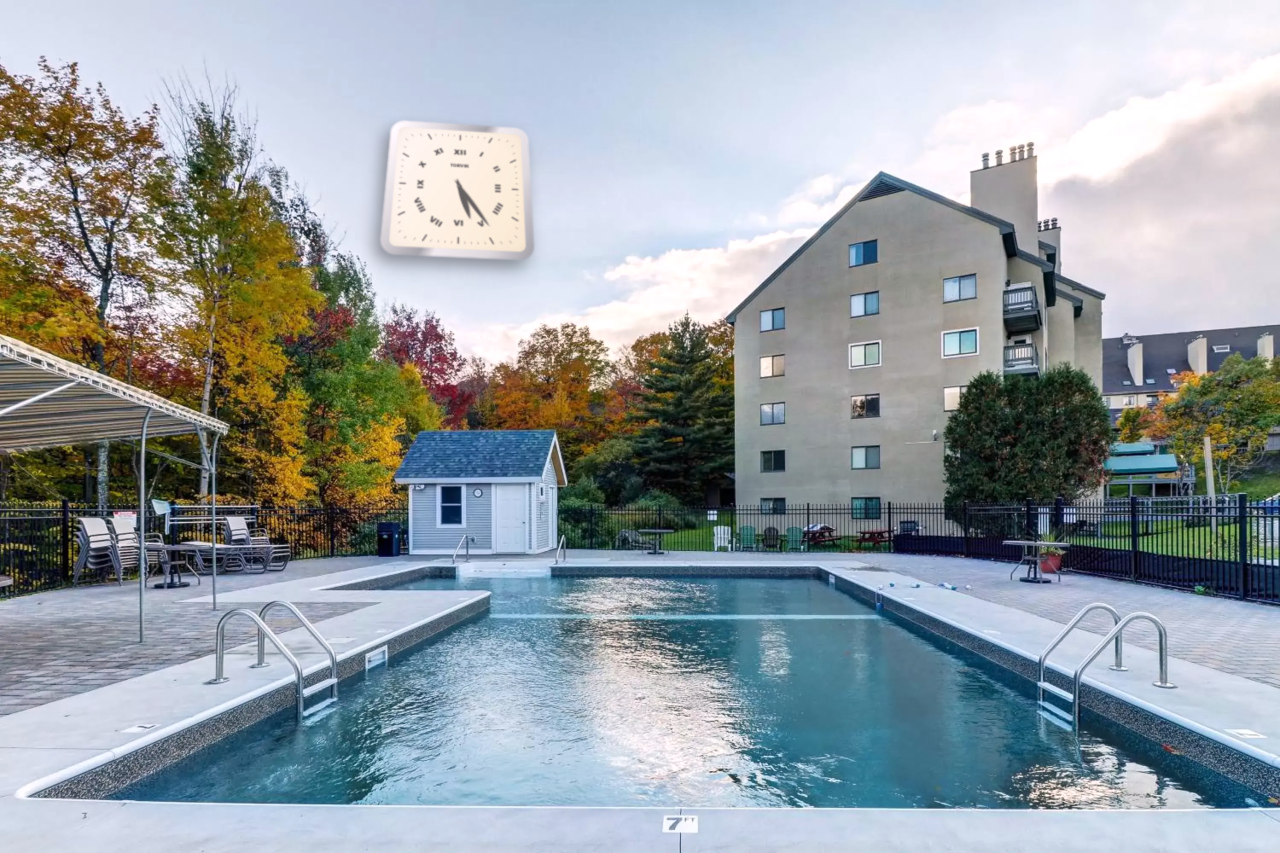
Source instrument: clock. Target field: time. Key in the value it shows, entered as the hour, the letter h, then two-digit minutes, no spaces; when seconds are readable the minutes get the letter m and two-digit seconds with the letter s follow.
5h24
